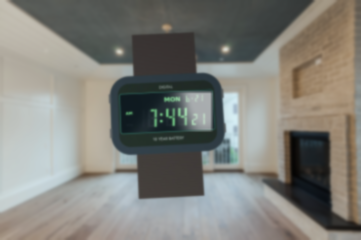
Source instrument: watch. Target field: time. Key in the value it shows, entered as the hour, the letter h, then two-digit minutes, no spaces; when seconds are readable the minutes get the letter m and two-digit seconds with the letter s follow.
7h44m21s
